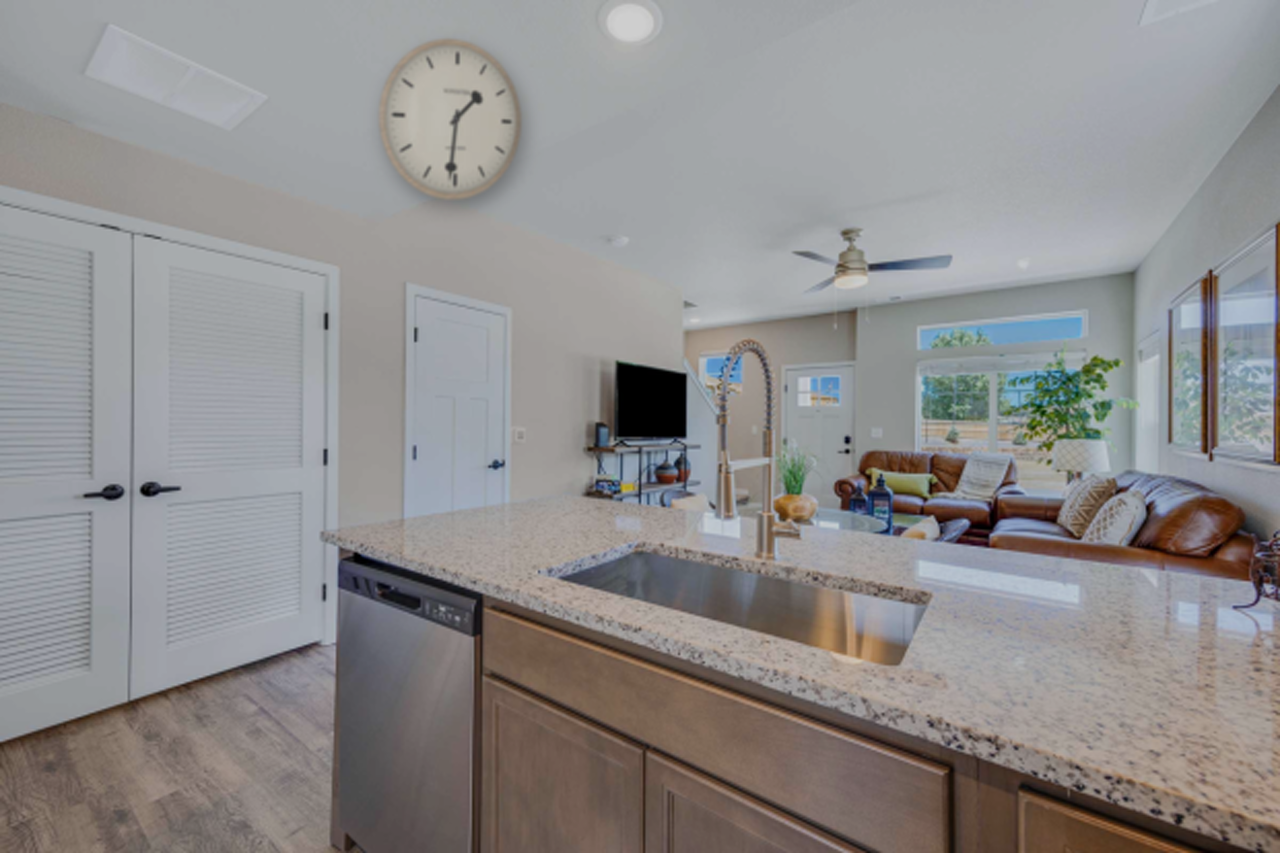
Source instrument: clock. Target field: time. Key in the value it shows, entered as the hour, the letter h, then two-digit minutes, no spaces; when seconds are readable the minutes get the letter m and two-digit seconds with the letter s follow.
1h31
